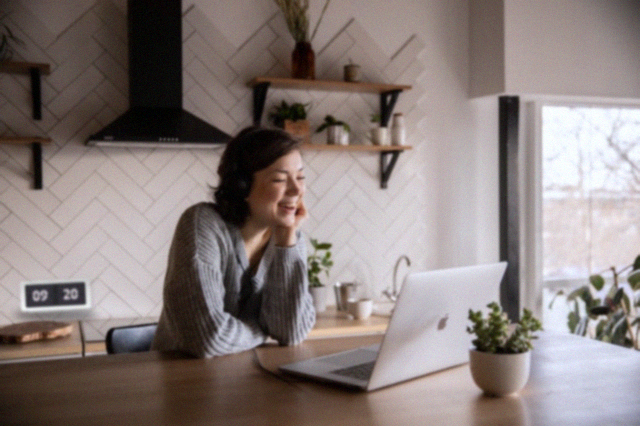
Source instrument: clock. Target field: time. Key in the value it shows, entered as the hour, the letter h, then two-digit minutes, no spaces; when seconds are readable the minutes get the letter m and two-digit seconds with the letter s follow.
9h20
